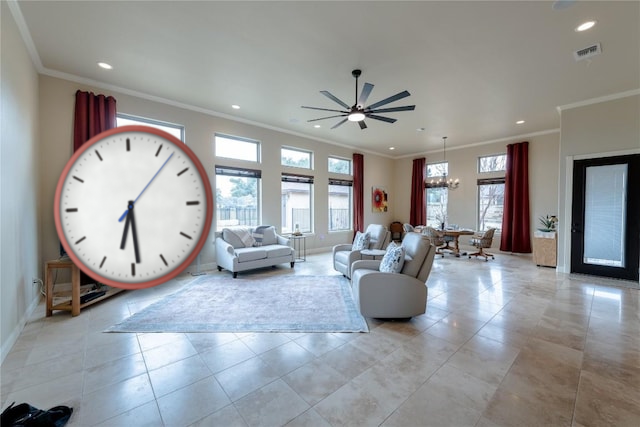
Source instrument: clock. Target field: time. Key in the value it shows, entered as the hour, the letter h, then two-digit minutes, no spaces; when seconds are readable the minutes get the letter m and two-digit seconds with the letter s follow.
6h29m07s
